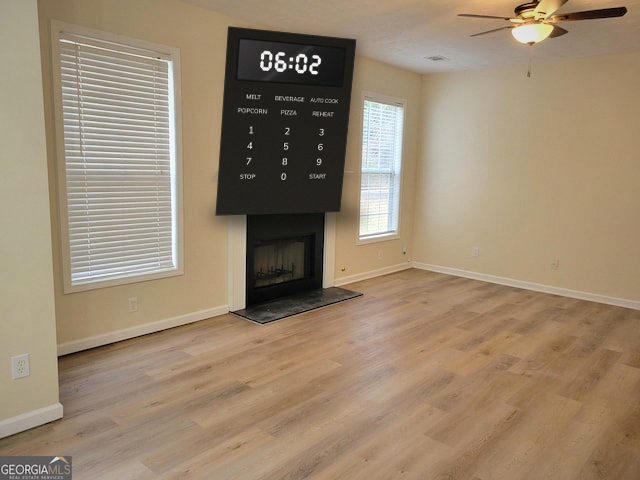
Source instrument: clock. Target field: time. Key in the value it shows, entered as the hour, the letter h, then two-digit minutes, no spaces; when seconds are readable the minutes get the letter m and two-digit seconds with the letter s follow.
6h02
